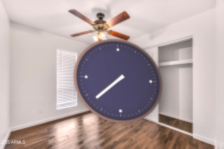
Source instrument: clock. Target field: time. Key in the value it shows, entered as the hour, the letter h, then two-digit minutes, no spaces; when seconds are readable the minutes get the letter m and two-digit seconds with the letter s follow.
7h38
